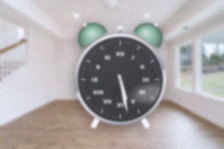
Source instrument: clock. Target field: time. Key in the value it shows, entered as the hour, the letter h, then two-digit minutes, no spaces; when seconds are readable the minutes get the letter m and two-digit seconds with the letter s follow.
5h28
